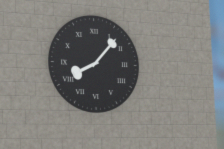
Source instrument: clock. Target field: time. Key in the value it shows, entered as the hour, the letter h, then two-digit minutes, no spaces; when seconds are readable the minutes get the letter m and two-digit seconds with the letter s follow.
8h07
